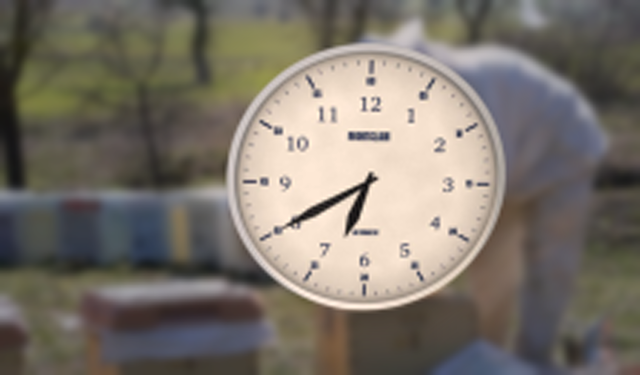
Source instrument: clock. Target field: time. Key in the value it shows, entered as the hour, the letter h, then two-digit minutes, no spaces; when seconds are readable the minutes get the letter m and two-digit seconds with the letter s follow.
6h40
